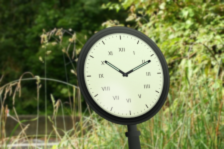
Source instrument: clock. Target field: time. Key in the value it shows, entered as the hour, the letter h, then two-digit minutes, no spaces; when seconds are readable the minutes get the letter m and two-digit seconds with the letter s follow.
10h11
